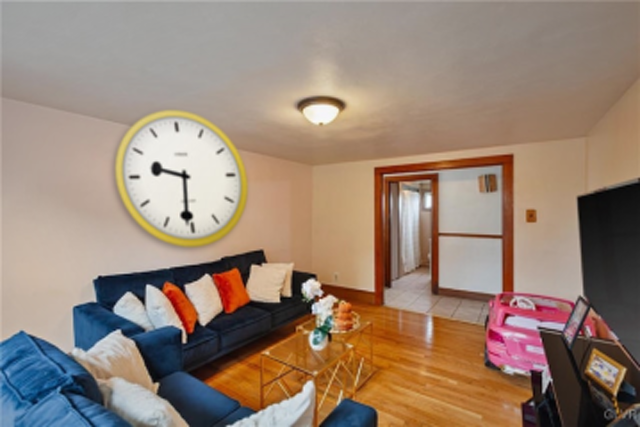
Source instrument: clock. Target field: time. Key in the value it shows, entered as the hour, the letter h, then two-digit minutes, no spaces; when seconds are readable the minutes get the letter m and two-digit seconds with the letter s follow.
9h31
